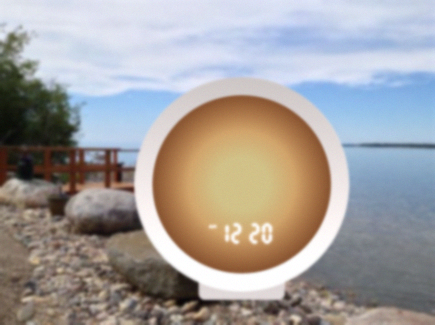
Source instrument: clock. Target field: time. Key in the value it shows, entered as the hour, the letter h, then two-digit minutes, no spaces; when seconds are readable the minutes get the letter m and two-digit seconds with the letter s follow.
12h20
